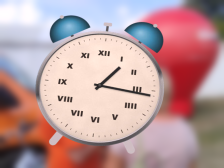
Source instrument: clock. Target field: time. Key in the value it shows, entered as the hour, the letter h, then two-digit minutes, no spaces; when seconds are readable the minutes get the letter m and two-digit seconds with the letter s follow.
1h16
